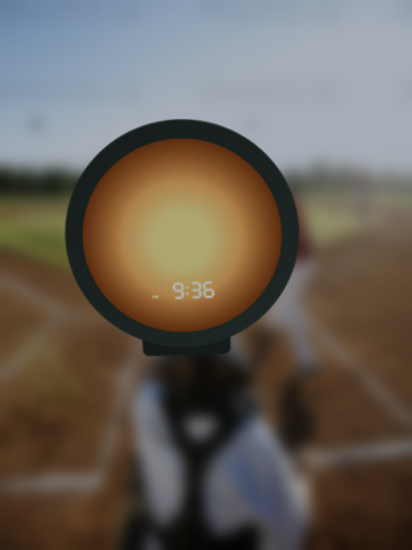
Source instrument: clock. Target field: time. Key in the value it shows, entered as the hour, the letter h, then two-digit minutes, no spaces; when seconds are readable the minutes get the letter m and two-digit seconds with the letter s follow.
9h36
